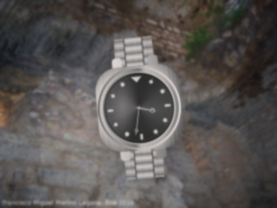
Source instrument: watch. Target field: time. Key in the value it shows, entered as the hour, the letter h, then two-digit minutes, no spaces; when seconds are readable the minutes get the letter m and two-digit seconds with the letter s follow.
3h32
